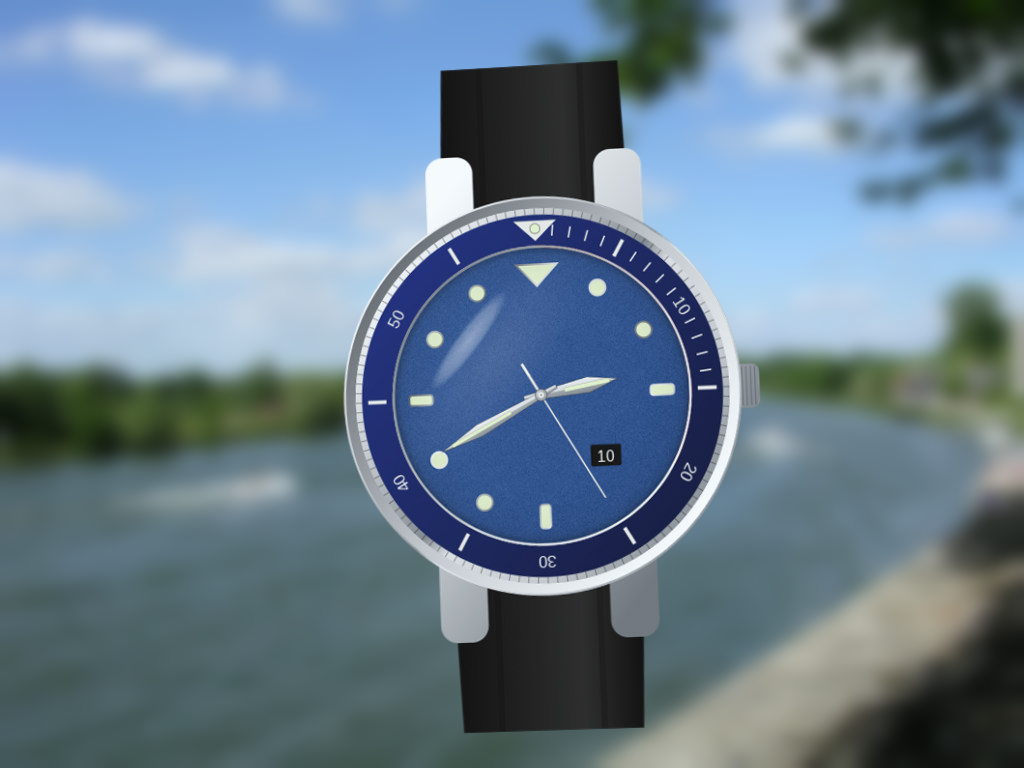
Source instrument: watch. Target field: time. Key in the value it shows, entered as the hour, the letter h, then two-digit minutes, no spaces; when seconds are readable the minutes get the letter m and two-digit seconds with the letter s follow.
2h40m25s
